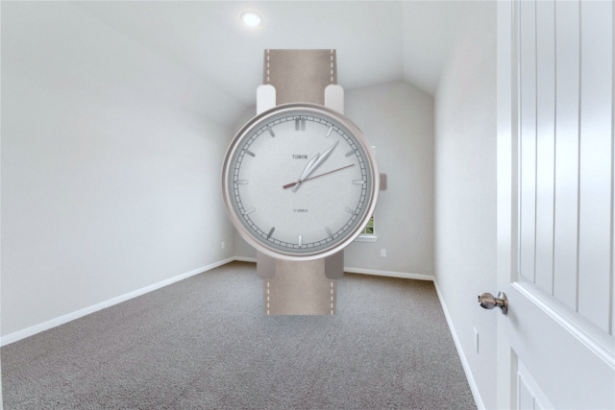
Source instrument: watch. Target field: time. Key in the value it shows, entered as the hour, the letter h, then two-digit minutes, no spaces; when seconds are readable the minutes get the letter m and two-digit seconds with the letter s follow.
1h07m12s
